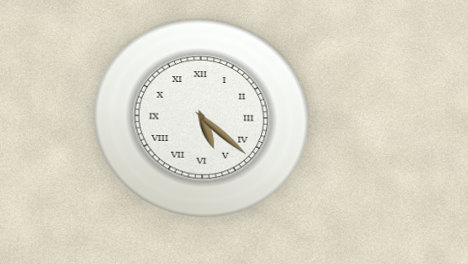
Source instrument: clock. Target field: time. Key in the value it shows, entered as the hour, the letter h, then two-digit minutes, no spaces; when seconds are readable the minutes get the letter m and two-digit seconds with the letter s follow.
5h22
